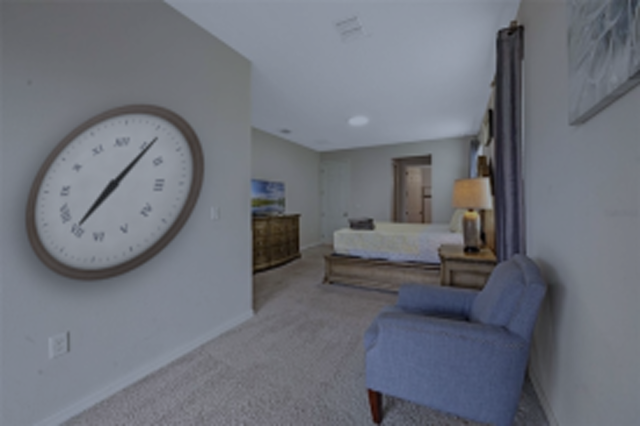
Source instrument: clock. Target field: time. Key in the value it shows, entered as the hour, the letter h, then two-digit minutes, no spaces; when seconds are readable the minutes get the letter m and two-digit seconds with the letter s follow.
7h06
